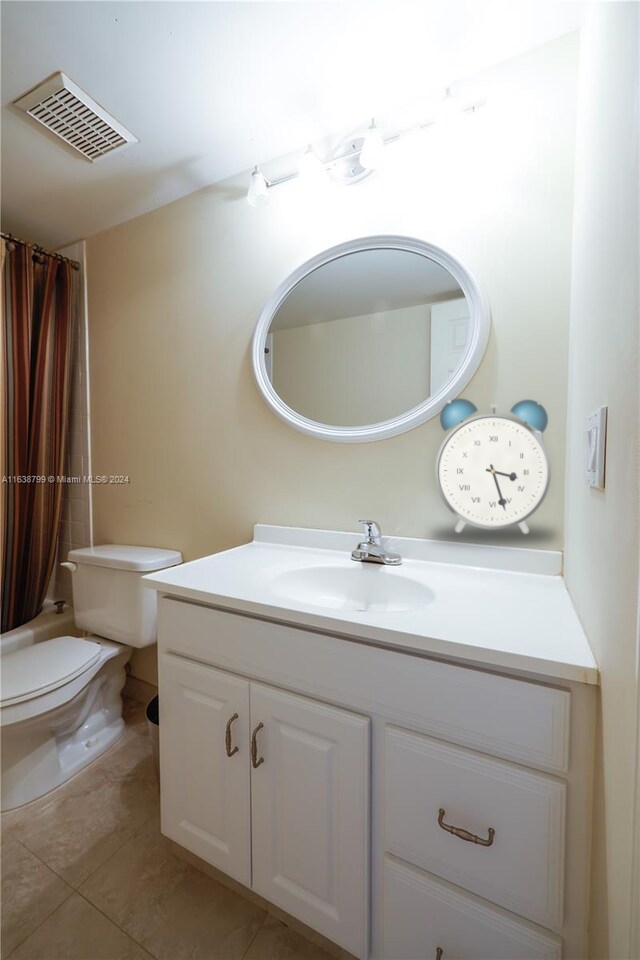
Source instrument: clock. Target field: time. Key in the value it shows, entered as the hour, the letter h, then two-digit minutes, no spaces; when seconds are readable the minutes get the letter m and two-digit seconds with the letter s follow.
3h27
